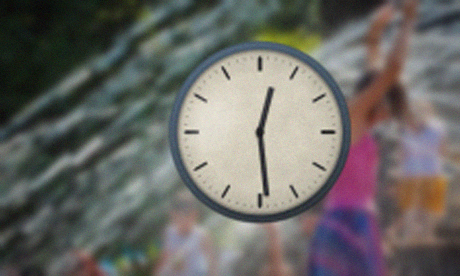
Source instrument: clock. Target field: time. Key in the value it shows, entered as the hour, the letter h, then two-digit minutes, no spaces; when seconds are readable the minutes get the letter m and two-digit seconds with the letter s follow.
12h29
